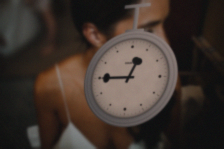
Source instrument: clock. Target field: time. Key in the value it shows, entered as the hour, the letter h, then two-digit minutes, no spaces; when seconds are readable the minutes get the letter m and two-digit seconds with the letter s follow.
12h45
